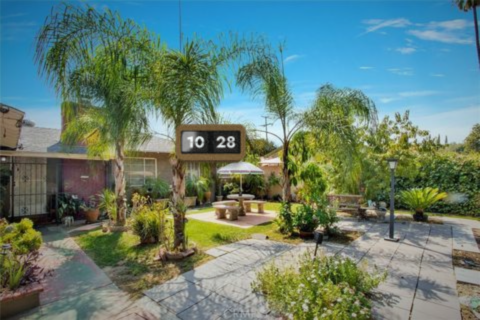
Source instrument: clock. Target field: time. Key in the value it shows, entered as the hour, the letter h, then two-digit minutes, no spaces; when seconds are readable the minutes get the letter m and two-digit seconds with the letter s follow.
10h28
